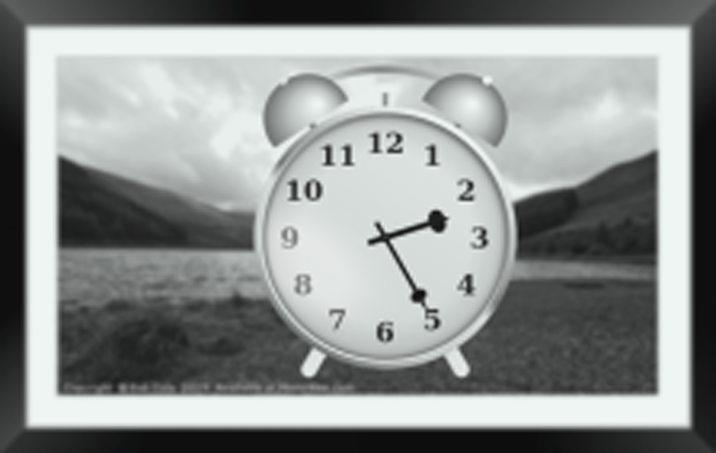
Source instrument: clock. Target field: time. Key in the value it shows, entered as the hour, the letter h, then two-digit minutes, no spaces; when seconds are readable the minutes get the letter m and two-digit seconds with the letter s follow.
2h25
